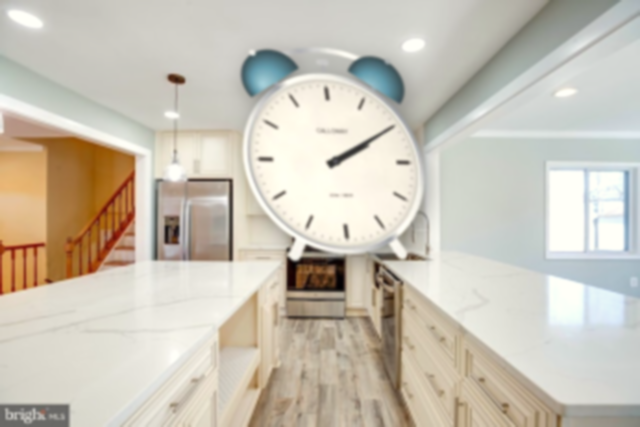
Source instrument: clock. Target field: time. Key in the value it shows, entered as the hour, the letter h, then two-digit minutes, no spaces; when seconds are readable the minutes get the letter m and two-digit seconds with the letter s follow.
2h10
